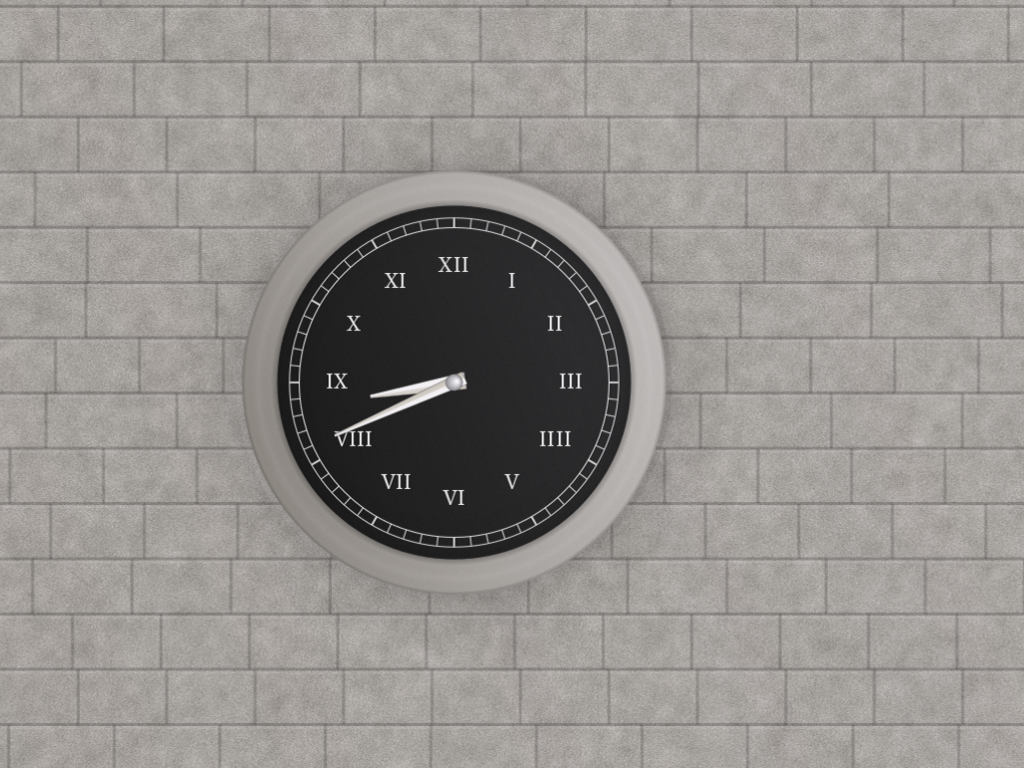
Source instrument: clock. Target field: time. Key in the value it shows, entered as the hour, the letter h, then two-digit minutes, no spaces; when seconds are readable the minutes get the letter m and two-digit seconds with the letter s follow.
8h41
